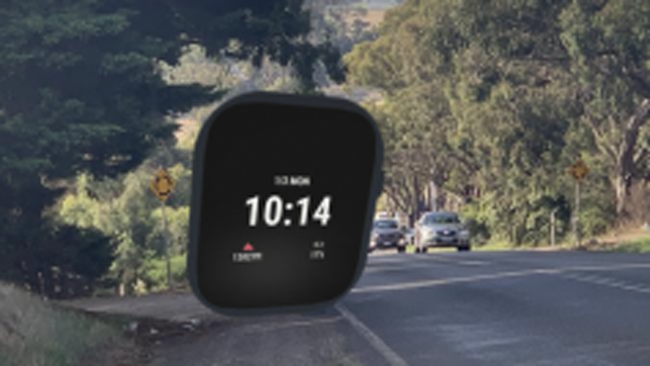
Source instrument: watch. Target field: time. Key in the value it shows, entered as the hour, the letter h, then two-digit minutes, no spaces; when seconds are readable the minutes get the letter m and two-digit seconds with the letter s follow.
10h14
